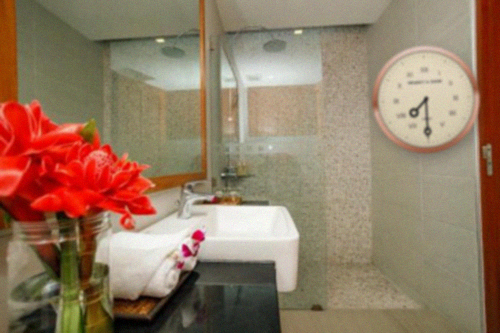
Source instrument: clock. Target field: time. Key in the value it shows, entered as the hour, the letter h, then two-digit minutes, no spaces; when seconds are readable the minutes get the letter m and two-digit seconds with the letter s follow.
7h30
